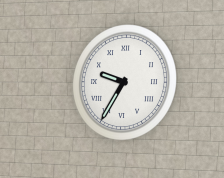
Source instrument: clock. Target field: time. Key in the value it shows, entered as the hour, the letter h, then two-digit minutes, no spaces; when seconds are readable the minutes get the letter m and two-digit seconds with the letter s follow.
9h35
